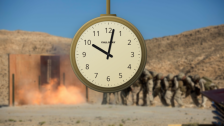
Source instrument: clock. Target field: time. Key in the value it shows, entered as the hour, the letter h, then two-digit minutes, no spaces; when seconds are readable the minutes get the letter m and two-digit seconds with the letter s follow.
10h02
